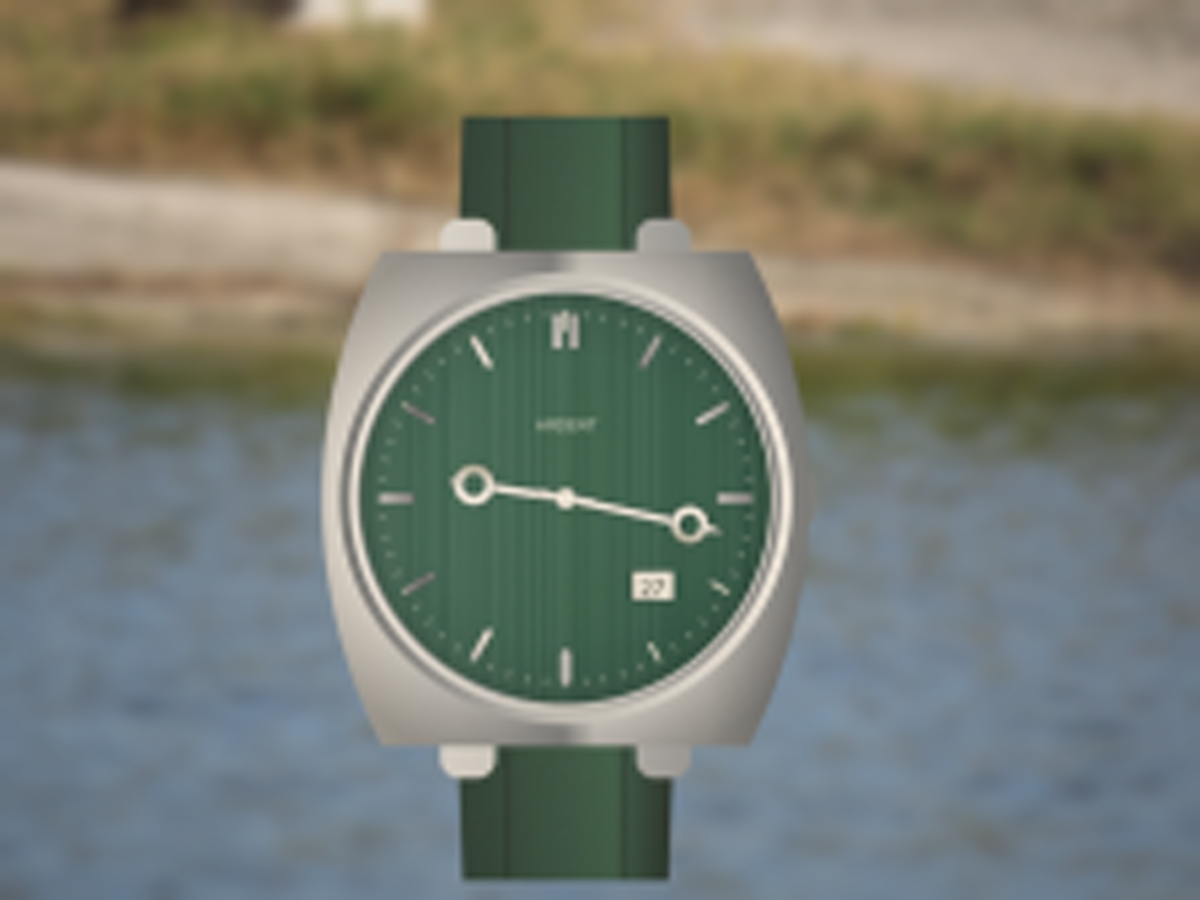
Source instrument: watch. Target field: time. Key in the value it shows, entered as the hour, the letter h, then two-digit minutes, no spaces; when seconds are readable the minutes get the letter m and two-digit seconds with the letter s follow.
9h17
